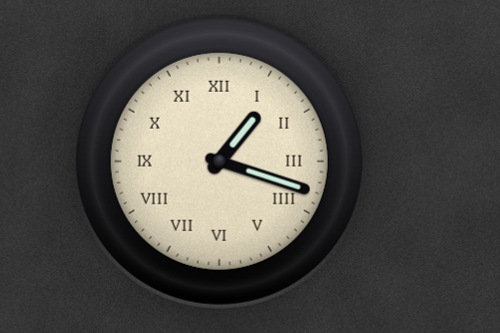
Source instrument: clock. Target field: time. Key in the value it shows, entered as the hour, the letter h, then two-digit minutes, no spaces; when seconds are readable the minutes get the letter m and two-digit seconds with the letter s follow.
1h18
